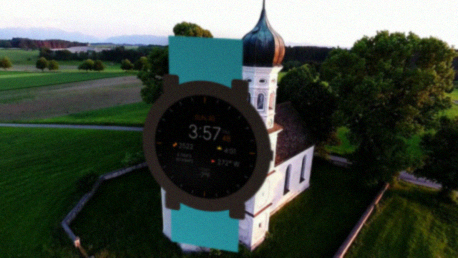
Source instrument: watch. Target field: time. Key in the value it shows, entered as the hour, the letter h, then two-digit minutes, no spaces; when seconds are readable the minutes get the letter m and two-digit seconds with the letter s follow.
3h57
